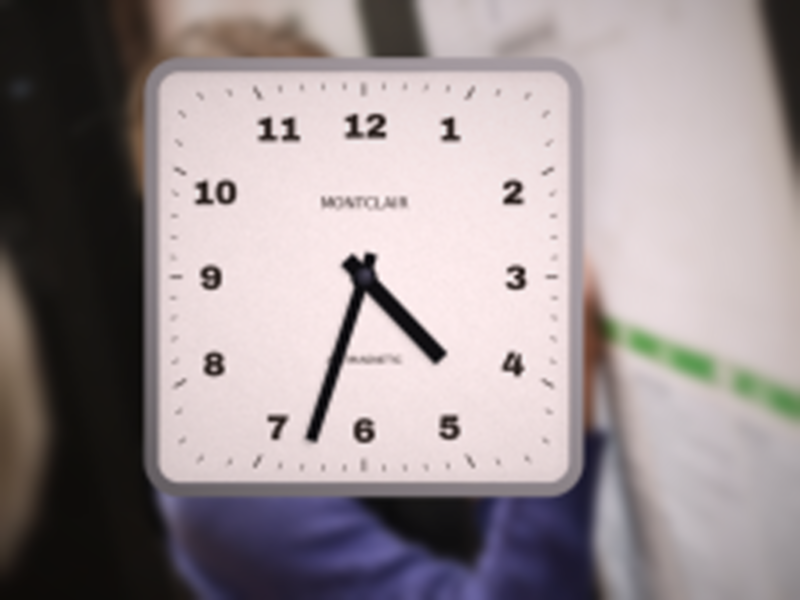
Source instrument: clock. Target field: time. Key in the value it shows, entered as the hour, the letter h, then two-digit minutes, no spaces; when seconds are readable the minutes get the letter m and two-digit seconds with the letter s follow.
4h33
